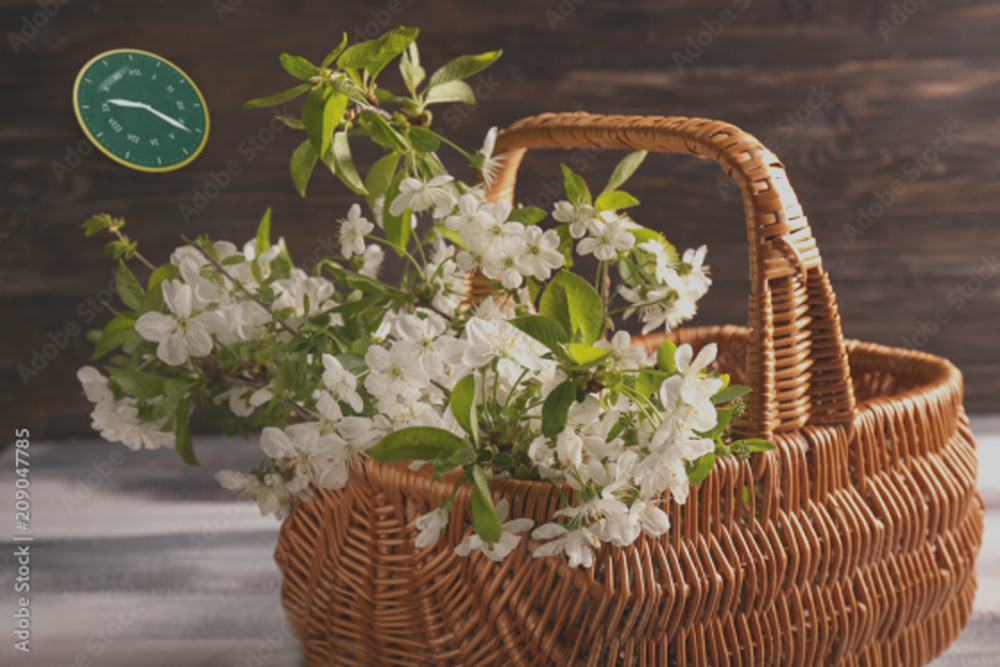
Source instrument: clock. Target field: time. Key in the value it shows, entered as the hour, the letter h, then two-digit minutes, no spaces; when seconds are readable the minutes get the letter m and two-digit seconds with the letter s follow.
9h21
